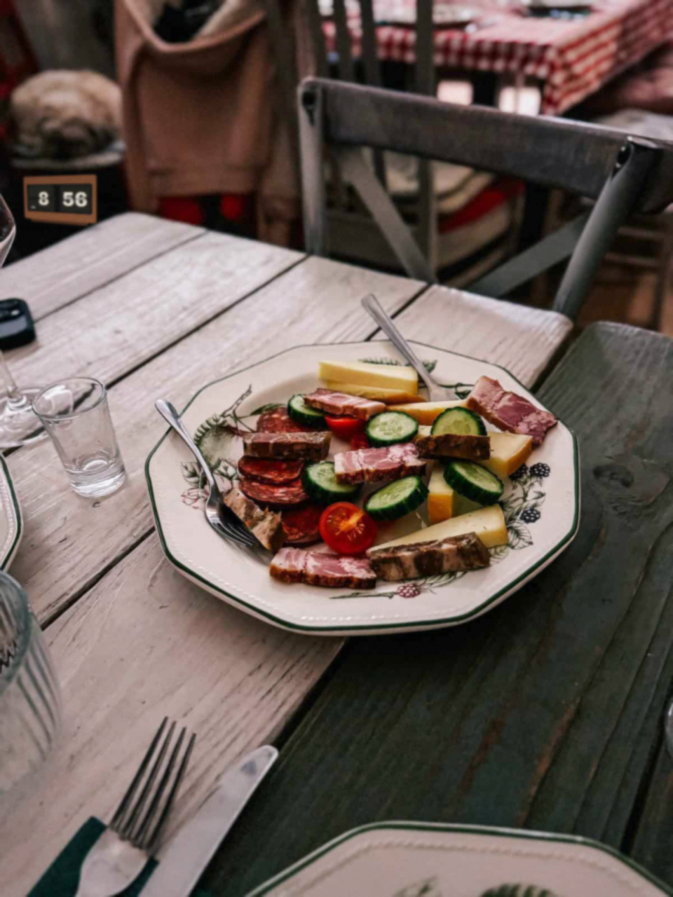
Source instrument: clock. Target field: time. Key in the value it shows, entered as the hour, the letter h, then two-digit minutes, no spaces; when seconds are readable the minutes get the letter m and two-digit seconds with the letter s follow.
8h56
